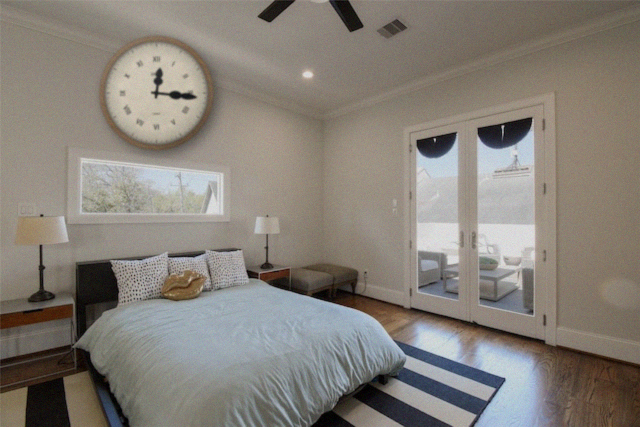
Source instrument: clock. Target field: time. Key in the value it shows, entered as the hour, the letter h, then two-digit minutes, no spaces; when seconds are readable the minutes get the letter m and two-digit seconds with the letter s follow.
12h16
